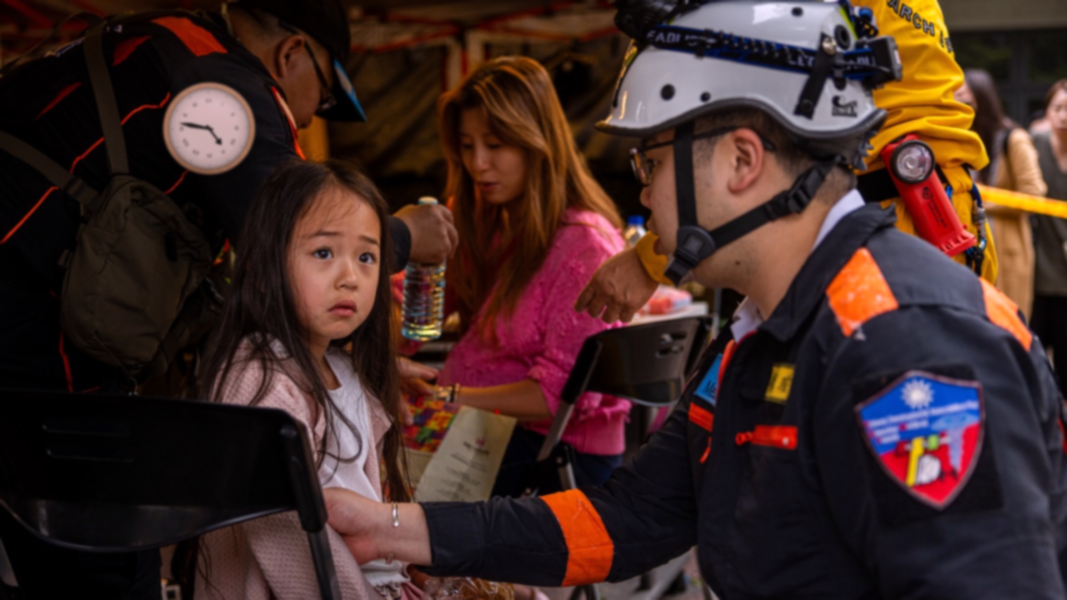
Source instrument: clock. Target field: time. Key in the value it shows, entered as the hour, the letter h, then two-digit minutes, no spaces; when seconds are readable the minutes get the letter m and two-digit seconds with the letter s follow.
4h47
